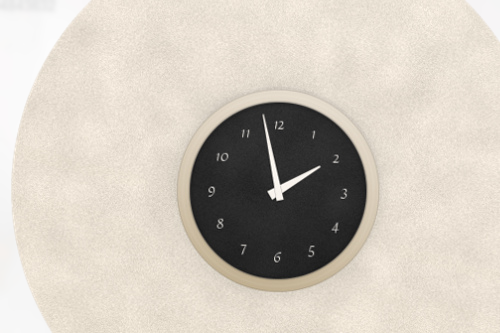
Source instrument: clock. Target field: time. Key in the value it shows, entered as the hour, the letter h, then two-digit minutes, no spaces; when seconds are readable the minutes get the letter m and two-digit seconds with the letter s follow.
1h58
